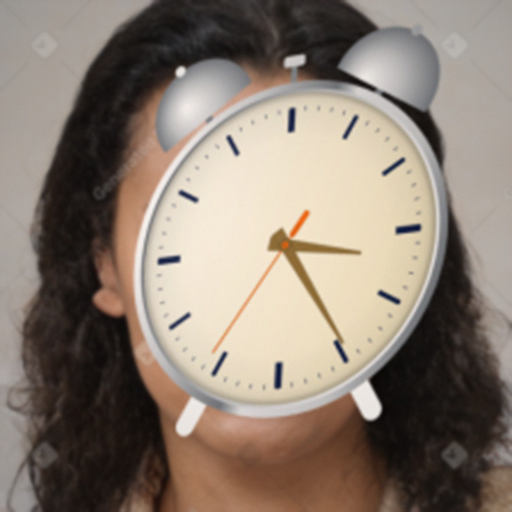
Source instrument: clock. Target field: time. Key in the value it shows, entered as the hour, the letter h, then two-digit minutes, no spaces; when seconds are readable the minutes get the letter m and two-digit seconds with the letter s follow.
3h24m36s
